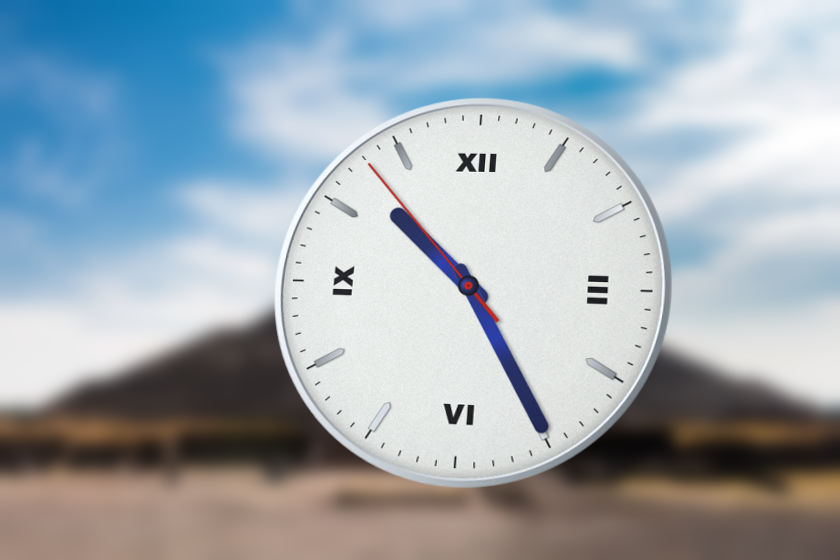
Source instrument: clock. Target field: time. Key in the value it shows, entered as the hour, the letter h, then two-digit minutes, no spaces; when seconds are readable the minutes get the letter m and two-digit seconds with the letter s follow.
10h24m53s
